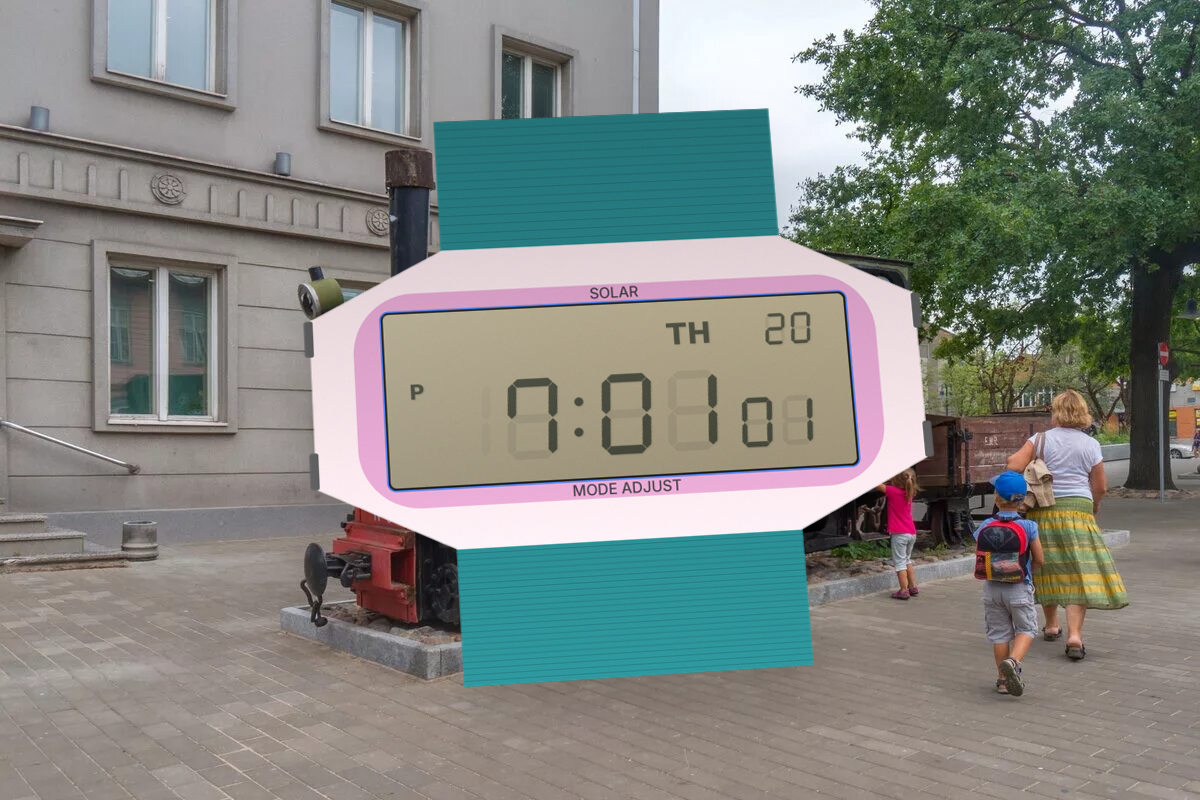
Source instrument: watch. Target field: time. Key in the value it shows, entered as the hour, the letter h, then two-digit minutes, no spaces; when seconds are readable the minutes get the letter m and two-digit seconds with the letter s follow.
7h01m01s
